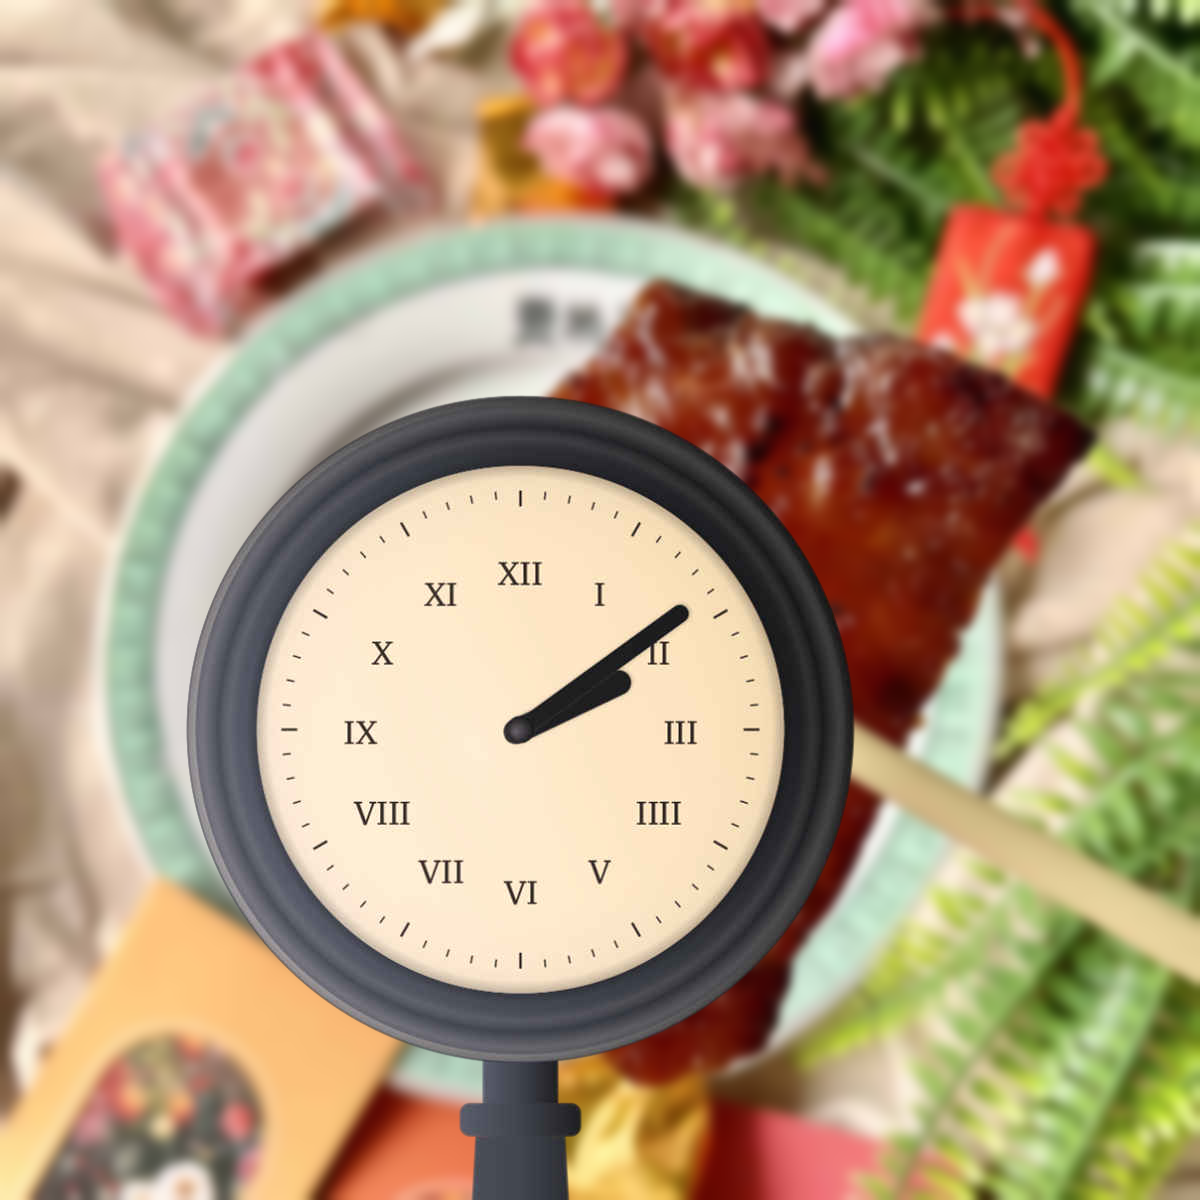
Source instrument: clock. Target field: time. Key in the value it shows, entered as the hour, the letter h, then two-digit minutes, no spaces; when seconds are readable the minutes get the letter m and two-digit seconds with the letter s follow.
2h09
